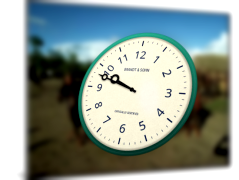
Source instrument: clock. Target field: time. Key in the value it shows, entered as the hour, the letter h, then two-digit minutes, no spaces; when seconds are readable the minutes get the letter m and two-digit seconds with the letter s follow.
9h48
